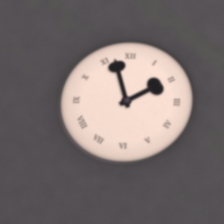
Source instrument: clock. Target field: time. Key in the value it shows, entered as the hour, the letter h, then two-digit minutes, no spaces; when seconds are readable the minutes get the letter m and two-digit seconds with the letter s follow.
1h57
